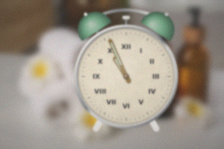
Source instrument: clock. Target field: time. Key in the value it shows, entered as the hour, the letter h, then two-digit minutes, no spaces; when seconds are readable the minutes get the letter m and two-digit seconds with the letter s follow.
10h56
